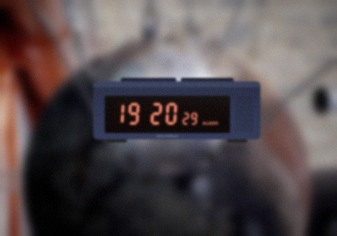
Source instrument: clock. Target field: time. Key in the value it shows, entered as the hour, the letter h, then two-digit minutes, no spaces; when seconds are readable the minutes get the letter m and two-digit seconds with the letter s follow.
19h20m29s
